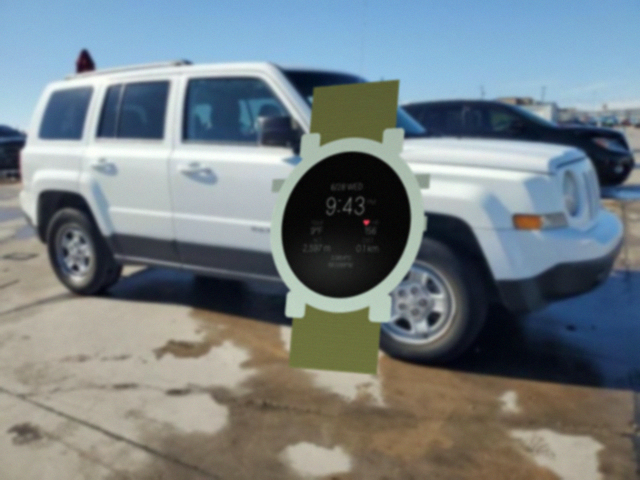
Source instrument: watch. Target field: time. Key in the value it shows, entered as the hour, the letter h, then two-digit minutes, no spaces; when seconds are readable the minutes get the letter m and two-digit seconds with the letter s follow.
9h43
